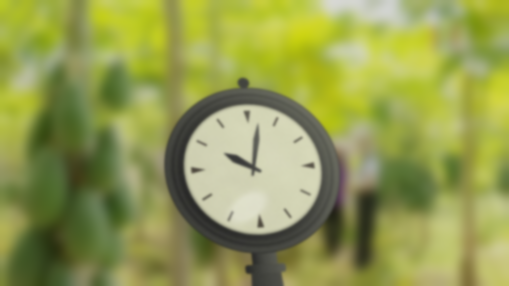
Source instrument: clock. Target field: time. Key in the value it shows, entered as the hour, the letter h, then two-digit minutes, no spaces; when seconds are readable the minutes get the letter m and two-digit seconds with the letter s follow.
10h02
